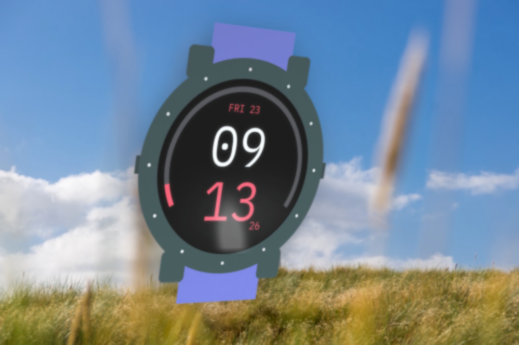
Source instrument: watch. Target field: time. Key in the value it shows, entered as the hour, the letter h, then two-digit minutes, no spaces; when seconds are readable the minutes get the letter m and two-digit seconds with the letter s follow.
9h13m26s
